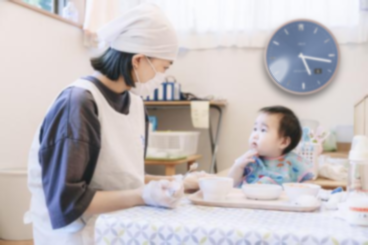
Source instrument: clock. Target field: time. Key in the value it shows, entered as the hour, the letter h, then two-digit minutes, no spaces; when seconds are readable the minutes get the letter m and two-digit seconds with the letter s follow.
5h17
